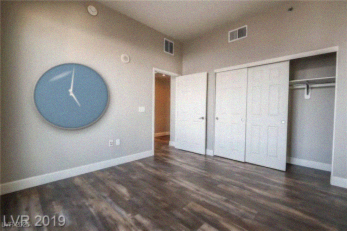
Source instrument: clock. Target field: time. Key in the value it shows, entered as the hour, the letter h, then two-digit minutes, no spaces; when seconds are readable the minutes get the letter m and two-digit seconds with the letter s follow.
5h01
